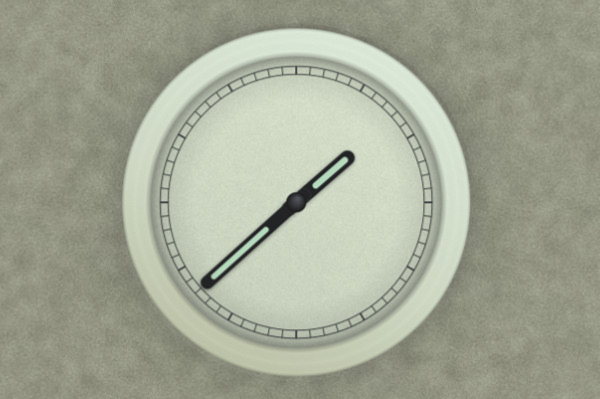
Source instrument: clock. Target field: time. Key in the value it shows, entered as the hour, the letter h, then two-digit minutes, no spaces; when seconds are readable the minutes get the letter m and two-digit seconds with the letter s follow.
1h38
